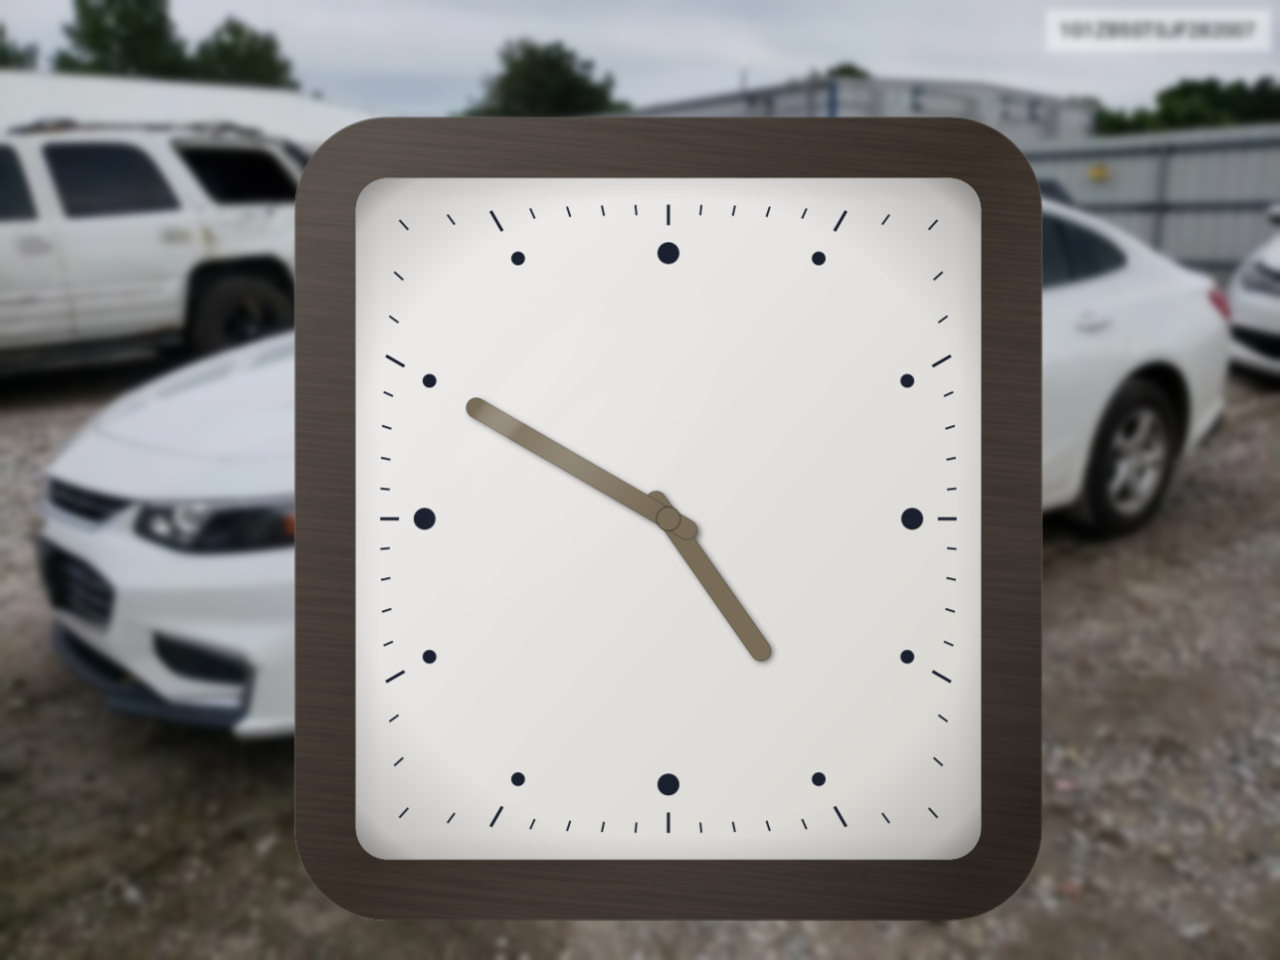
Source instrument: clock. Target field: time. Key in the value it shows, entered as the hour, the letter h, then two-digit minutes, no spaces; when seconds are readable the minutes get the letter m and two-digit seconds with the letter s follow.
4h50
